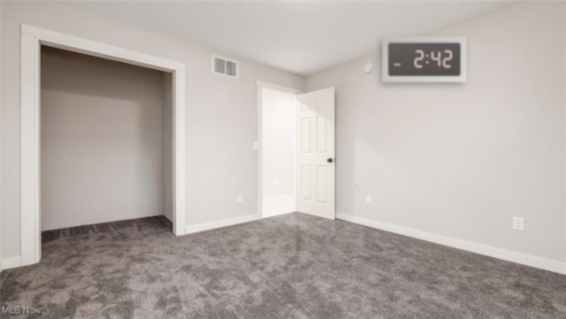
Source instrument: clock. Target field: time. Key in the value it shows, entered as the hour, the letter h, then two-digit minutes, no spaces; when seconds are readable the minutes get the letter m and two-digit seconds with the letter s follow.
2h42
